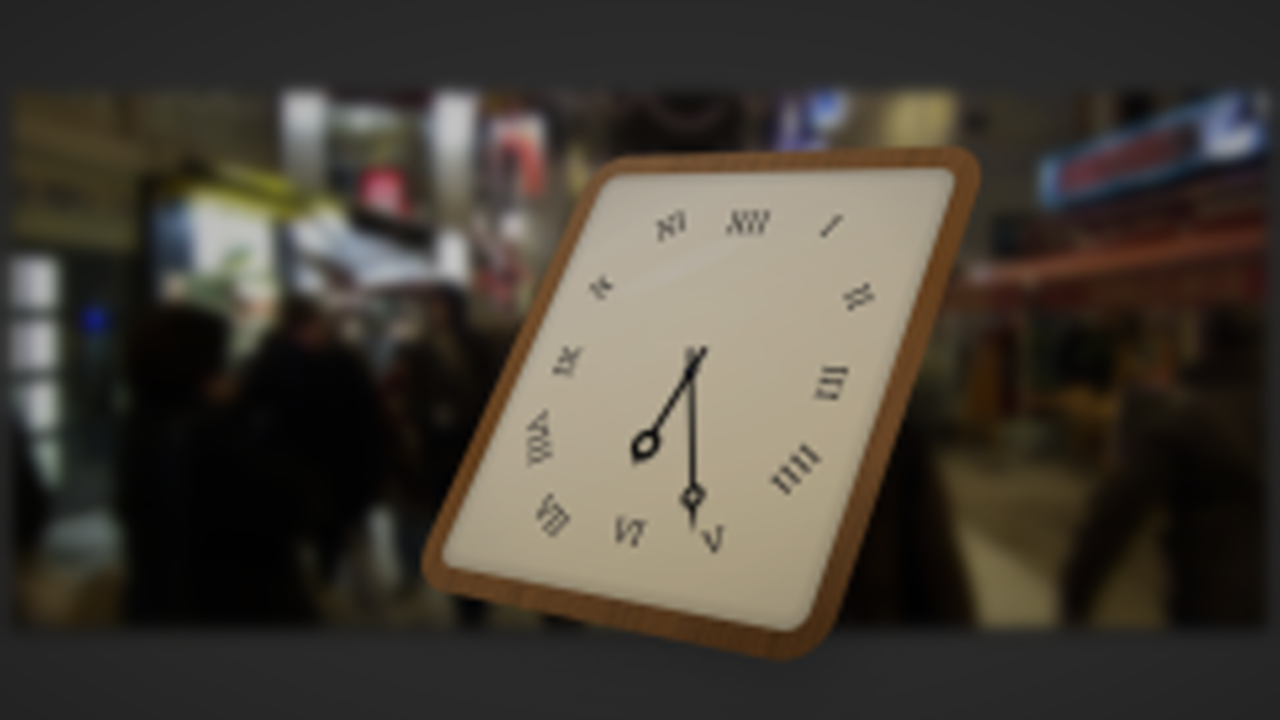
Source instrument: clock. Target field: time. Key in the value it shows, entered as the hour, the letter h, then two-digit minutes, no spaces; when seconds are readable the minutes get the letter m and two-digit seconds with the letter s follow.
6h26
